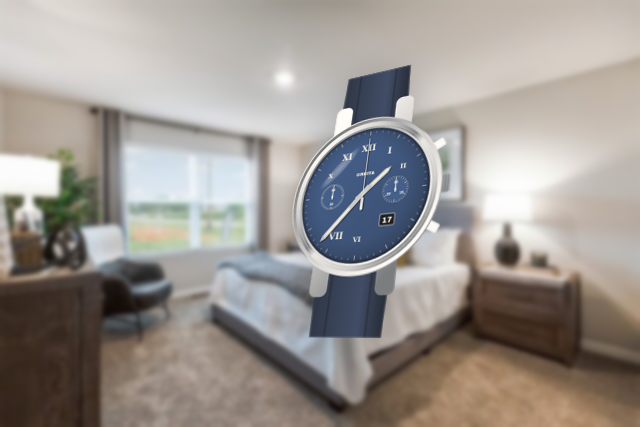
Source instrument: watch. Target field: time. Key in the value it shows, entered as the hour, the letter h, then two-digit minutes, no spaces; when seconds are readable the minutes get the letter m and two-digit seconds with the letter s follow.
1h37
